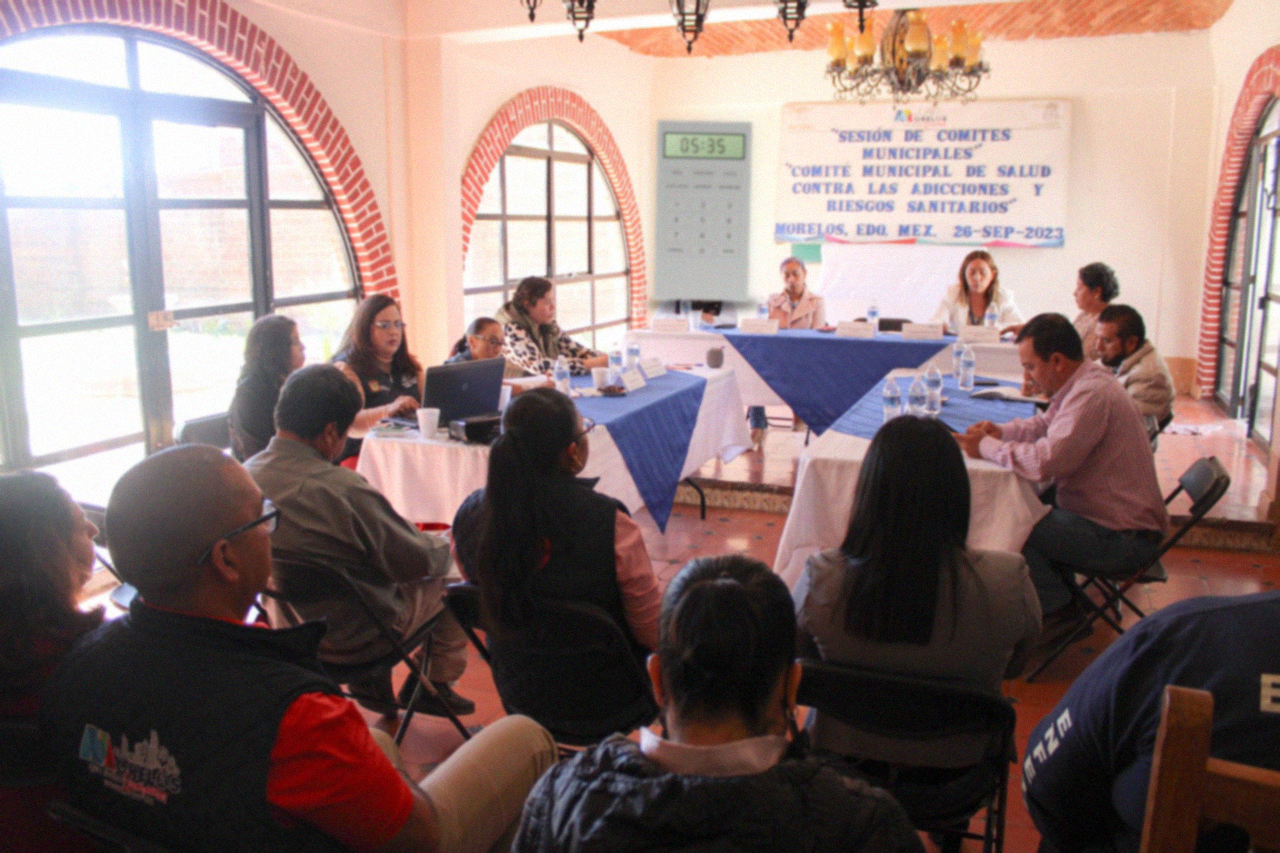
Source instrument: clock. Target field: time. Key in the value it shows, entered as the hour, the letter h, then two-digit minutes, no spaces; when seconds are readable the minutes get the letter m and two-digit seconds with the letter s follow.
5h35
